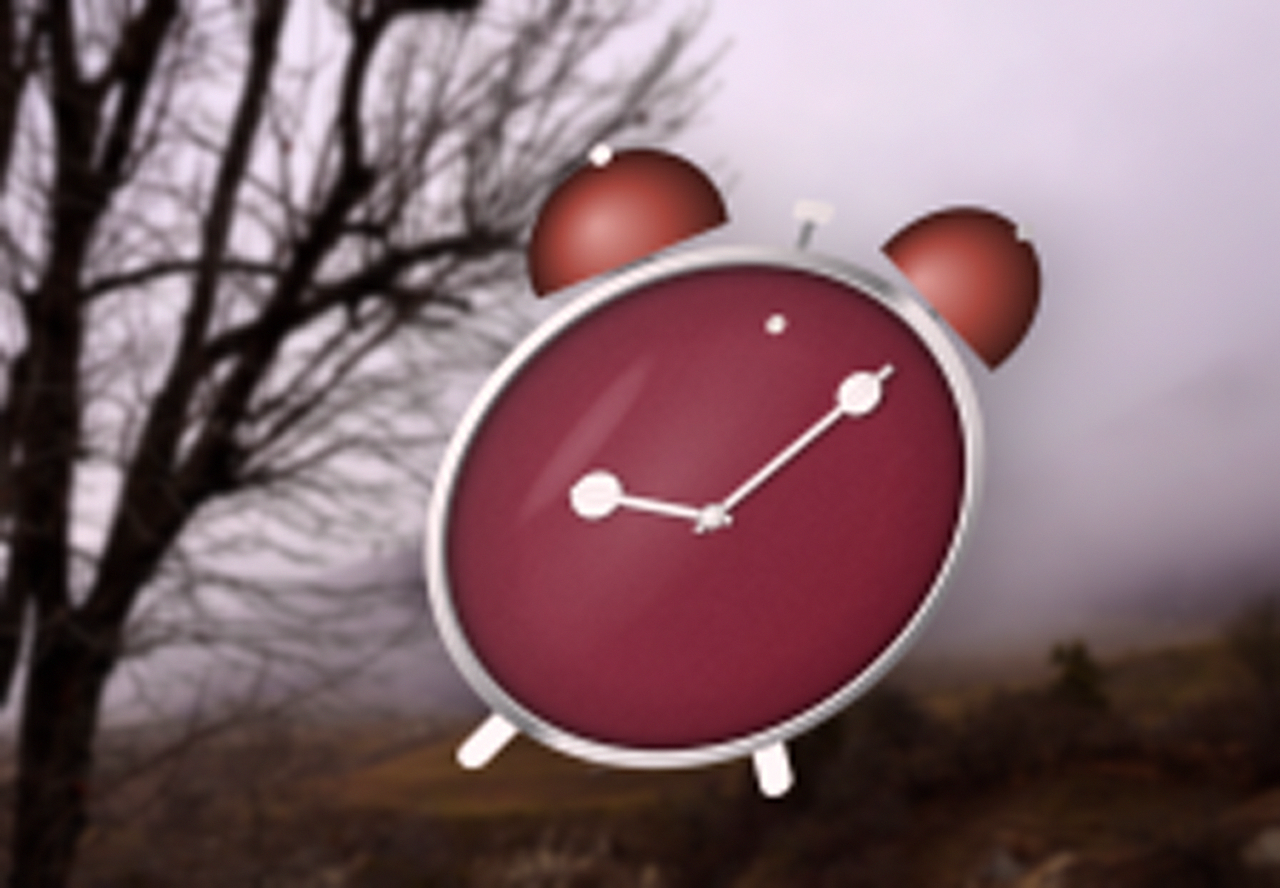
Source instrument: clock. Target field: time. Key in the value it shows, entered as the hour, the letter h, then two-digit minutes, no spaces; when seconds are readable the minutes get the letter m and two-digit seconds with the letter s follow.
9h06
